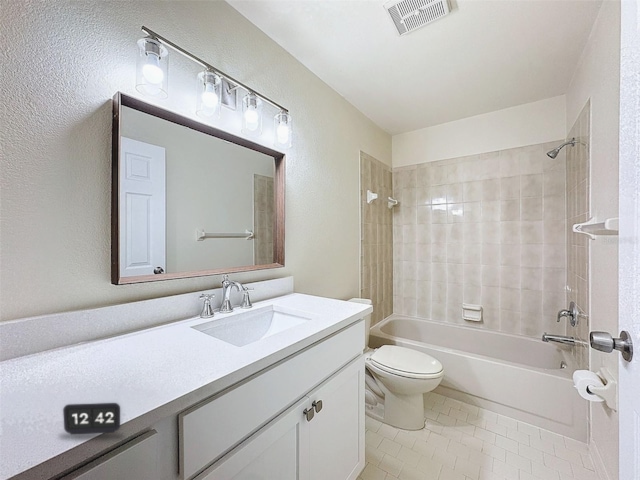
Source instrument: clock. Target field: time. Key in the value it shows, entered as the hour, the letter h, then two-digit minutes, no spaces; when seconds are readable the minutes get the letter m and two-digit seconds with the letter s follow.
12h42
